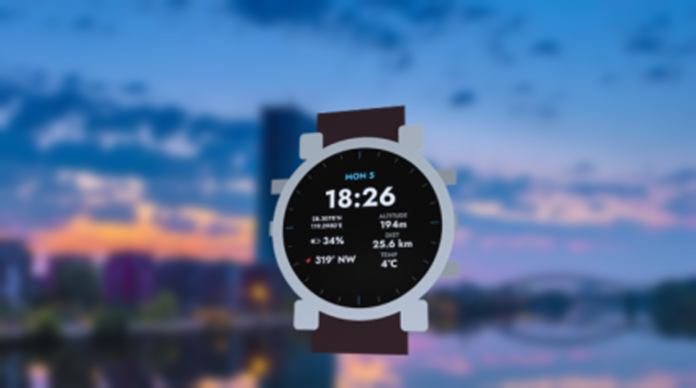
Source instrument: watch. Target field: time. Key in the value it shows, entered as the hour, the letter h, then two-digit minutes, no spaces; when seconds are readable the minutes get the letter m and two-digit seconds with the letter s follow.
18h26
